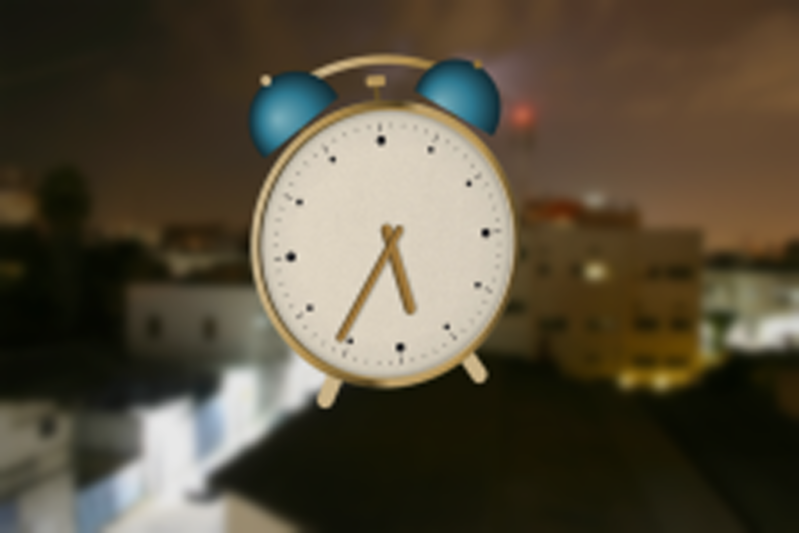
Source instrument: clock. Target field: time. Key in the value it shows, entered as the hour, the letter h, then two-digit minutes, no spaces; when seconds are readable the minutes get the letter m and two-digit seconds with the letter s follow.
5h36
